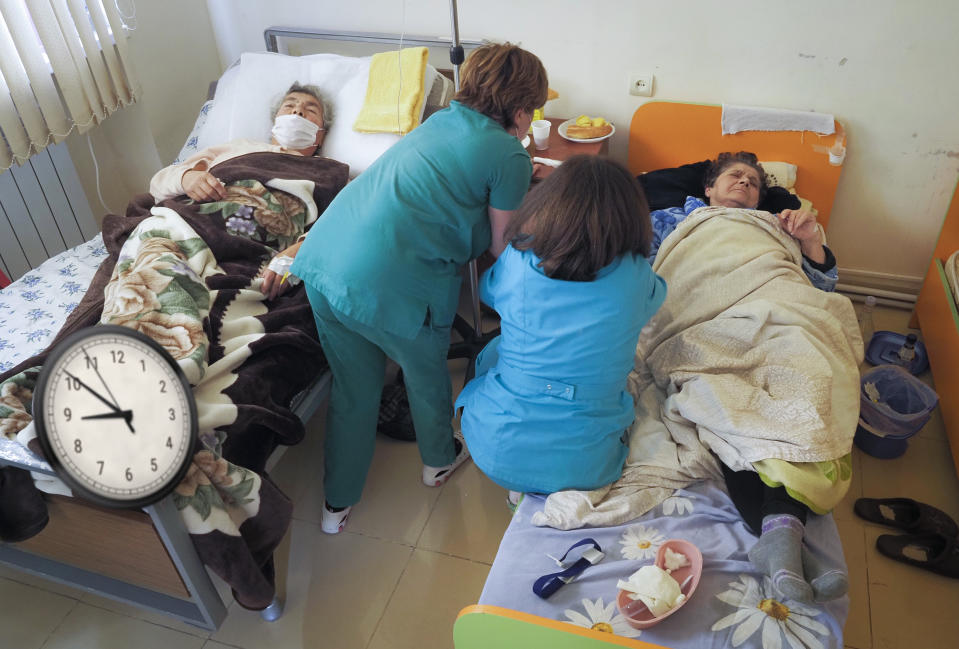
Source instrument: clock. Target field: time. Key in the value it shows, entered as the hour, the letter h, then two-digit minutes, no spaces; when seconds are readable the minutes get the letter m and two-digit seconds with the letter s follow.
8h50m55s
